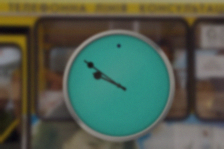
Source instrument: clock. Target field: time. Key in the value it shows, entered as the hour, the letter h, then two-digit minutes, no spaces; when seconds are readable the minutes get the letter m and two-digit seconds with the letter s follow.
9h51
